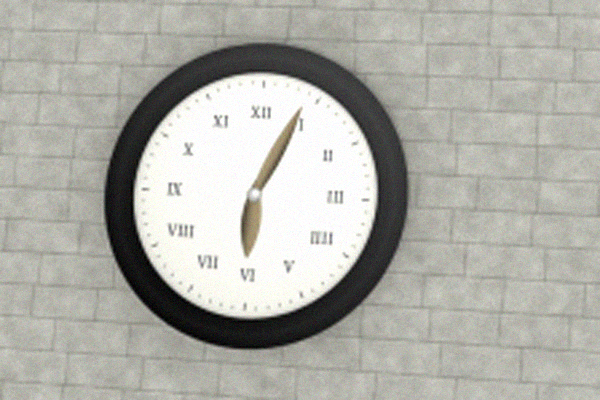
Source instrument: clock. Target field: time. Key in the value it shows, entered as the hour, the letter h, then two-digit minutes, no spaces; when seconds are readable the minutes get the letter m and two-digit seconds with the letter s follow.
6h04
